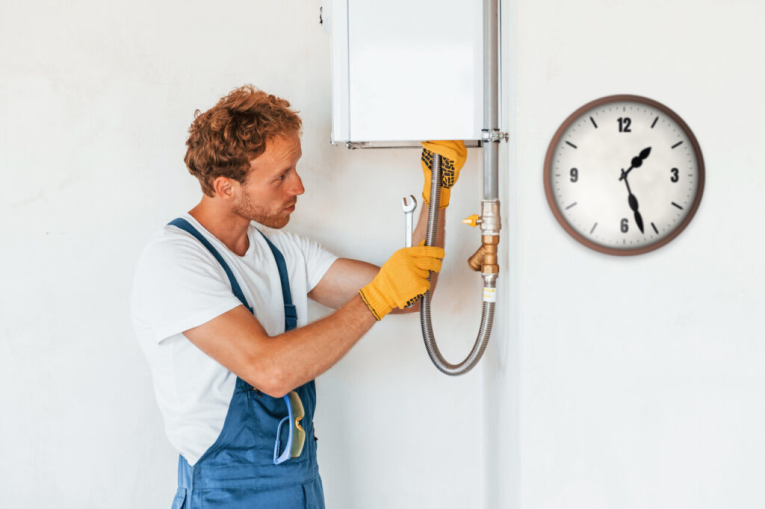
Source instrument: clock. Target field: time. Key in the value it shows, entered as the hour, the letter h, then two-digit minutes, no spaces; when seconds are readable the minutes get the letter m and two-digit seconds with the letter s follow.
1h27
